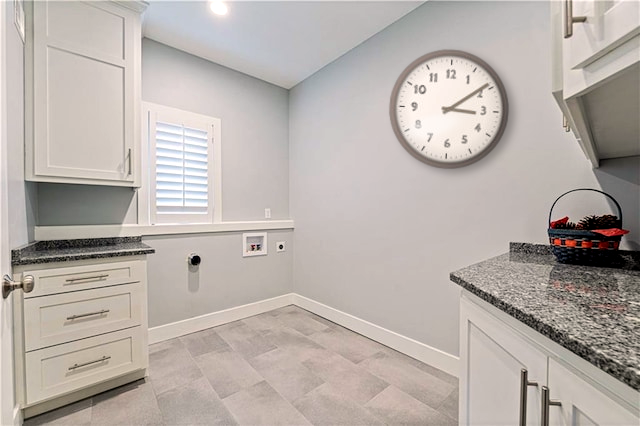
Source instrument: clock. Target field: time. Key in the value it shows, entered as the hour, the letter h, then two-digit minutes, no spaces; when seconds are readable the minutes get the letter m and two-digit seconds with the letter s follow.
3h09
